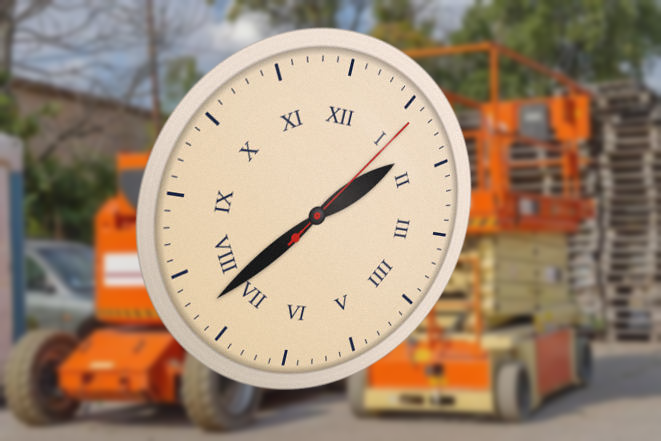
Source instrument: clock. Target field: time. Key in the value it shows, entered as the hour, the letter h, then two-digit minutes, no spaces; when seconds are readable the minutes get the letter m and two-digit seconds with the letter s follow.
1h37m06s
